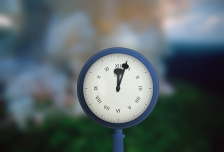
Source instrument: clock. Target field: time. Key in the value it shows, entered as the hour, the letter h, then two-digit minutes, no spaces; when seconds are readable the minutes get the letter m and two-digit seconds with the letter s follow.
12h03
